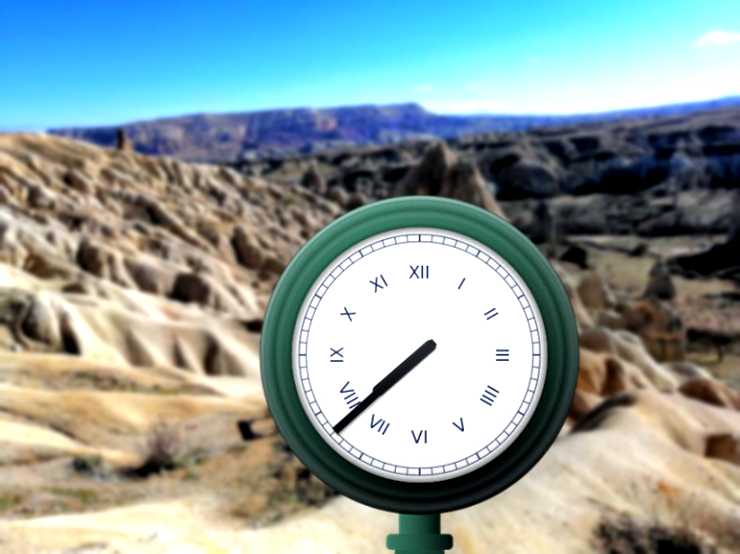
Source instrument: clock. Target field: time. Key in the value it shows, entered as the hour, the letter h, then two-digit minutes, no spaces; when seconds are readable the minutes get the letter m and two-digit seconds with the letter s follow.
7h38
